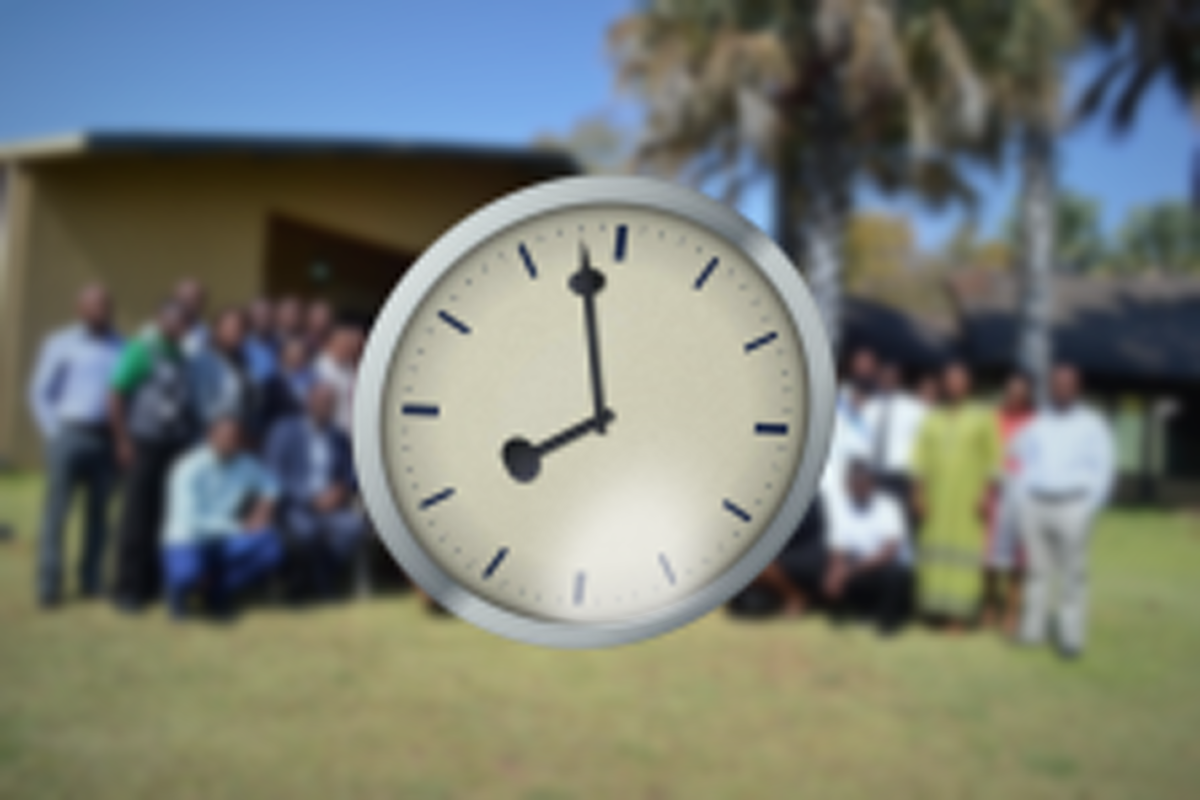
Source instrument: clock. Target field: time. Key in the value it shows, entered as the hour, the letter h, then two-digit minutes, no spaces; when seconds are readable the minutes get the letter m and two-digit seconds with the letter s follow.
7h58
